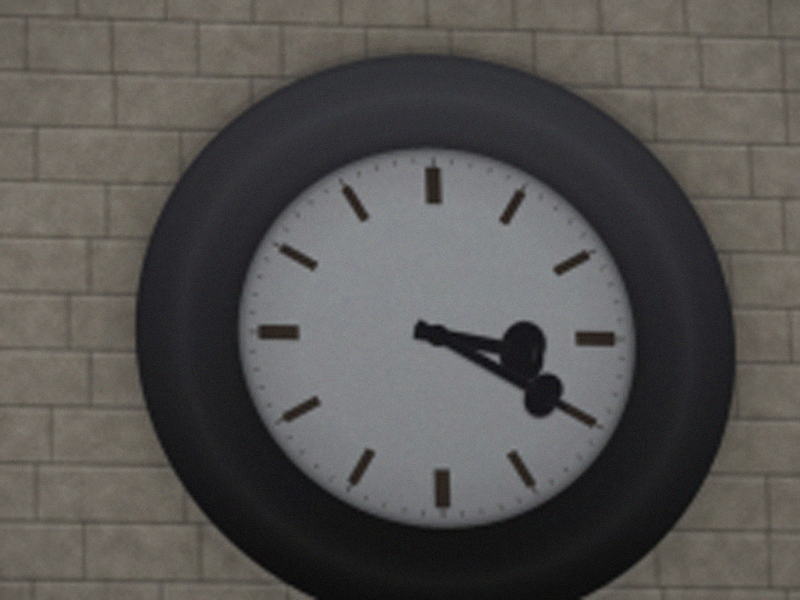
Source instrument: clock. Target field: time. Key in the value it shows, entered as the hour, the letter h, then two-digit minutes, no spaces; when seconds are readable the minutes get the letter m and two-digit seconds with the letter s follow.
3h20
